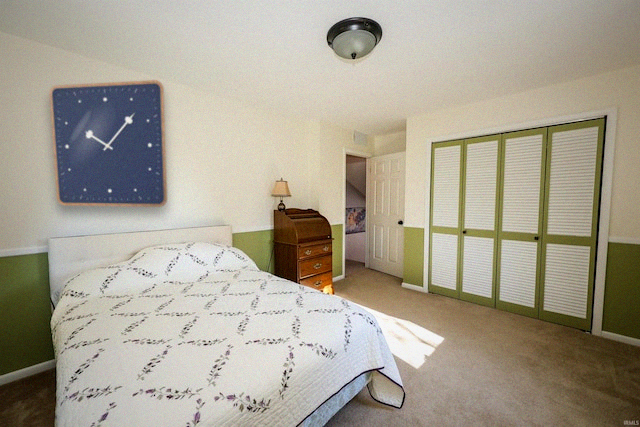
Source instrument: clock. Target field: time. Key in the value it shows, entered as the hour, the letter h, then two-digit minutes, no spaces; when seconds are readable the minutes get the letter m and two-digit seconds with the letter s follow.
10h07
